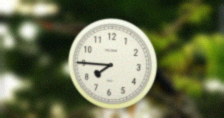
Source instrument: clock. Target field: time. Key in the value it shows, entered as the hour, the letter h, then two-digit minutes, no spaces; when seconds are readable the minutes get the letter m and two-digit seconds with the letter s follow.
7h45
